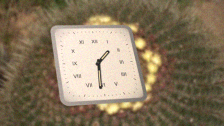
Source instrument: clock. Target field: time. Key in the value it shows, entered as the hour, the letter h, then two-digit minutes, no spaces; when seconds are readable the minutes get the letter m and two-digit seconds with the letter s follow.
1h31
